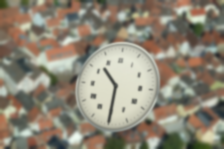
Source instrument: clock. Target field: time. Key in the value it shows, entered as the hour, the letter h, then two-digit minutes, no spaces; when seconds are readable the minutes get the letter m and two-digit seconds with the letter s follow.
10h30
